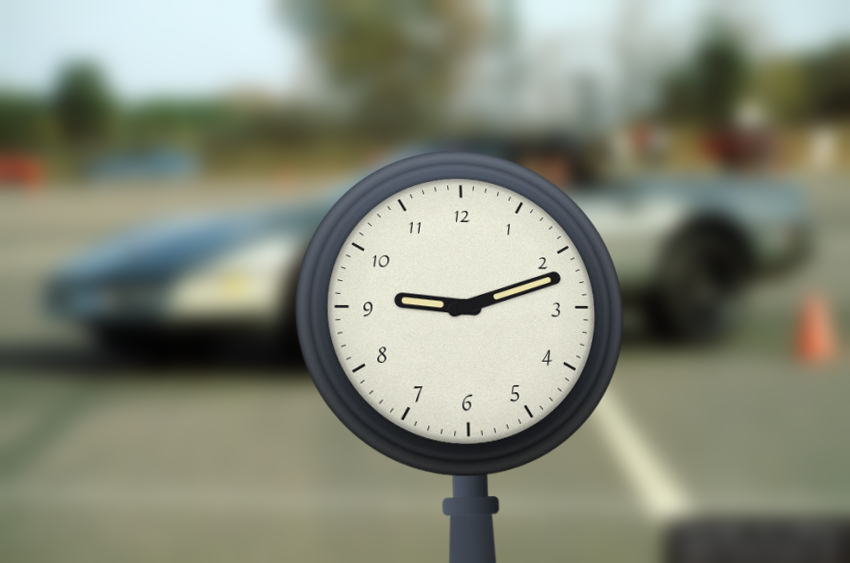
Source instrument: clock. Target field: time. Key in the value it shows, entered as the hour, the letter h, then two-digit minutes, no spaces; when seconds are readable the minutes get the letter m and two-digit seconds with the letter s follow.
9h12
